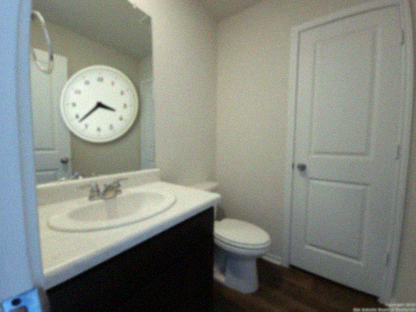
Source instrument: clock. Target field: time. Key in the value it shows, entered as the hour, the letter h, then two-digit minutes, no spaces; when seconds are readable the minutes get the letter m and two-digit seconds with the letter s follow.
3h38
